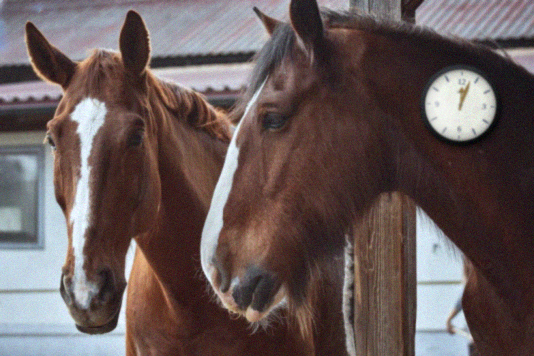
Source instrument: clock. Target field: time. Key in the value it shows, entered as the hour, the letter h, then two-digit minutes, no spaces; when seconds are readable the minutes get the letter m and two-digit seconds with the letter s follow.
12h03
